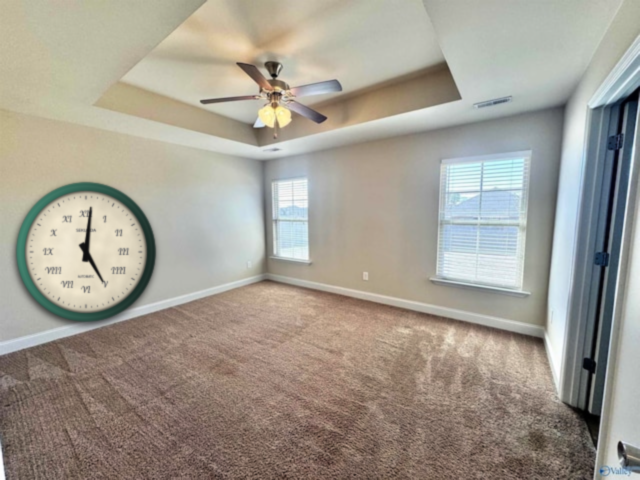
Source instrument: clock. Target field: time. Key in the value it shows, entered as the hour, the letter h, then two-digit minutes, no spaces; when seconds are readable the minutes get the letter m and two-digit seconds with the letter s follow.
5h01
